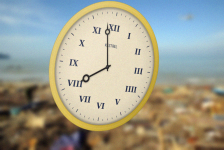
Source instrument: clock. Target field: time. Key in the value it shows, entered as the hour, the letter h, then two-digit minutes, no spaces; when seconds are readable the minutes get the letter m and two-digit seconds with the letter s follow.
7h58
